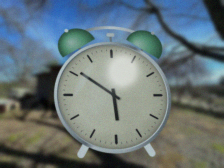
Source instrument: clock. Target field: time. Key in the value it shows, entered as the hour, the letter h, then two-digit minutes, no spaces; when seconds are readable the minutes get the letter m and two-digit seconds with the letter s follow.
5h51
